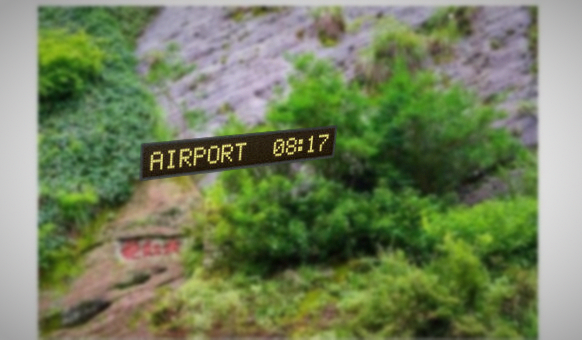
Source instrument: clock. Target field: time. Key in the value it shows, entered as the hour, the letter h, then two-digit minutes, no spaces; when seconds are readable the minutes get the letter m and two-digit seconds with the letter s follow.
8h17
